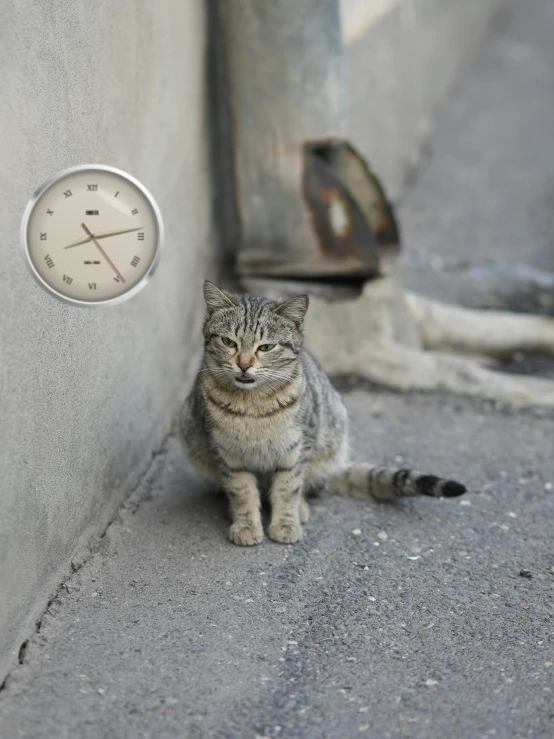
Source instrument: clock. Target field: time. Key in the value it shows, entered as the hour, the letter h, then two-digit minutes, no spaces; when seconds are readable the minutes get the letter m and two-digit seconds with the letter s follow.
8h13m24s
